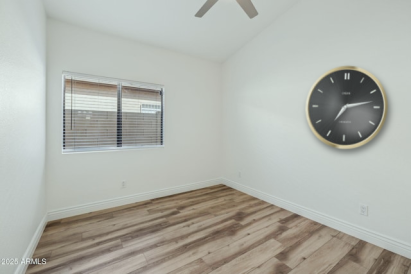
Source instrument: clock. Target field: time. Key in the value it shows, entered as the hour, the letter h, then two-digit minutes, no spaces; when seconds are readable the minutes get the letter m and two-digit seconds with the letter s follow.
7h13
